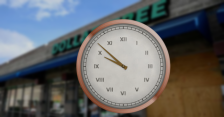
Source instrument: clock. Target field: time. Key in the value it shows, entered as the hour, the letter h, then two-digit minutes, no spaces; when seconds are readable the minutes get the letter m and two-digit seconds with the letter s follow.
9h52
